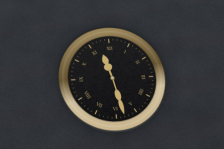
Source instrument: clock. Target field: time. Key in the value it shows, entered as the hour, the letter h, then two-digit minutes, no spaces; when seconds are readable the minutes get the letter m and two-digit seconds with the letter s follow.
11h28
